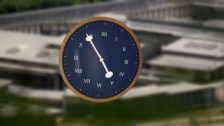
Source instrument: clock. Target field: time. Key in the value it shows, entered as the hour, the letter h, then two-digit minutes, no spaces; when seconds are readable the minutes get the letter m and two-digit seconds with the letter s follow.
4h54
